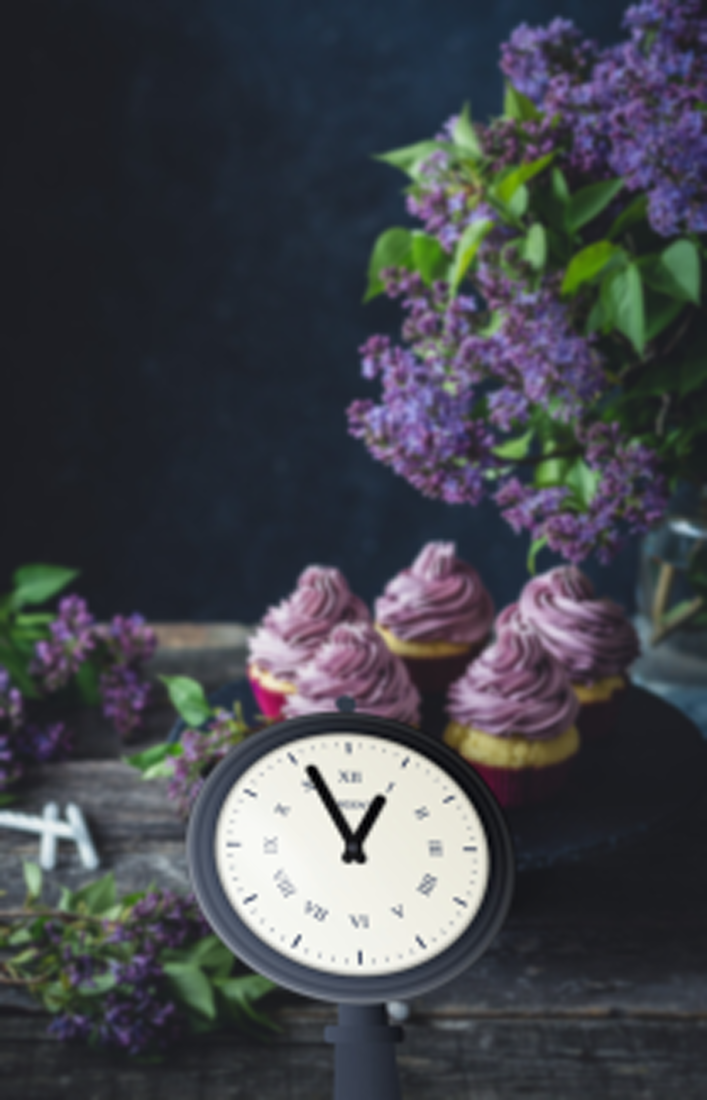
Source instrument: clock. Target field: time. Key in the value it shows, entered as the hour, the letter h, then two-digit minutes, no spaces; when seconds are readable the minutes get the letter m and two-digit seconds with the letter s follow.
12h56
